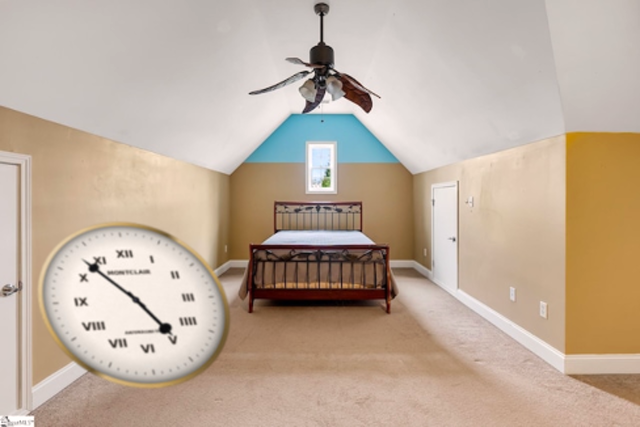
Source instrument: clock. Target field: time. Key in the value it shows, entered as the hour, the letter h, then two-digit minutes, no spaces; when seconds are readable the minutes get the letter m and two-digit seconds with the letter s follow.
4h53
